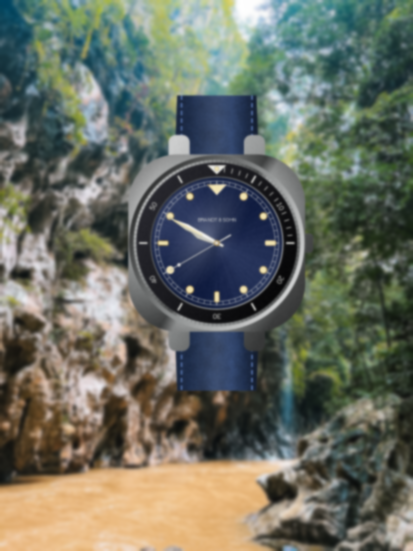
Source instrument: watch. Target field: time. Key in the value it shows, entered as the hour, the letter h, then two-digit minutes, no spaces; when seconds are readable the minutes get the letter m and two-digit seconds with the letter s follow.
9h49m40s
